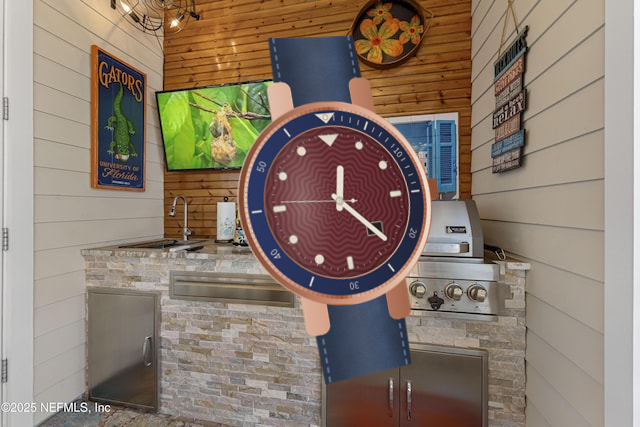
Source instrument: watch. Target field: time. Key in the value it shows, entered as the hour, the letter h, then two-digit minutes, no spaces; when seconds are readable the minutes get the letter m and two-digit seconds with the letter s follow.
12h22m46s
